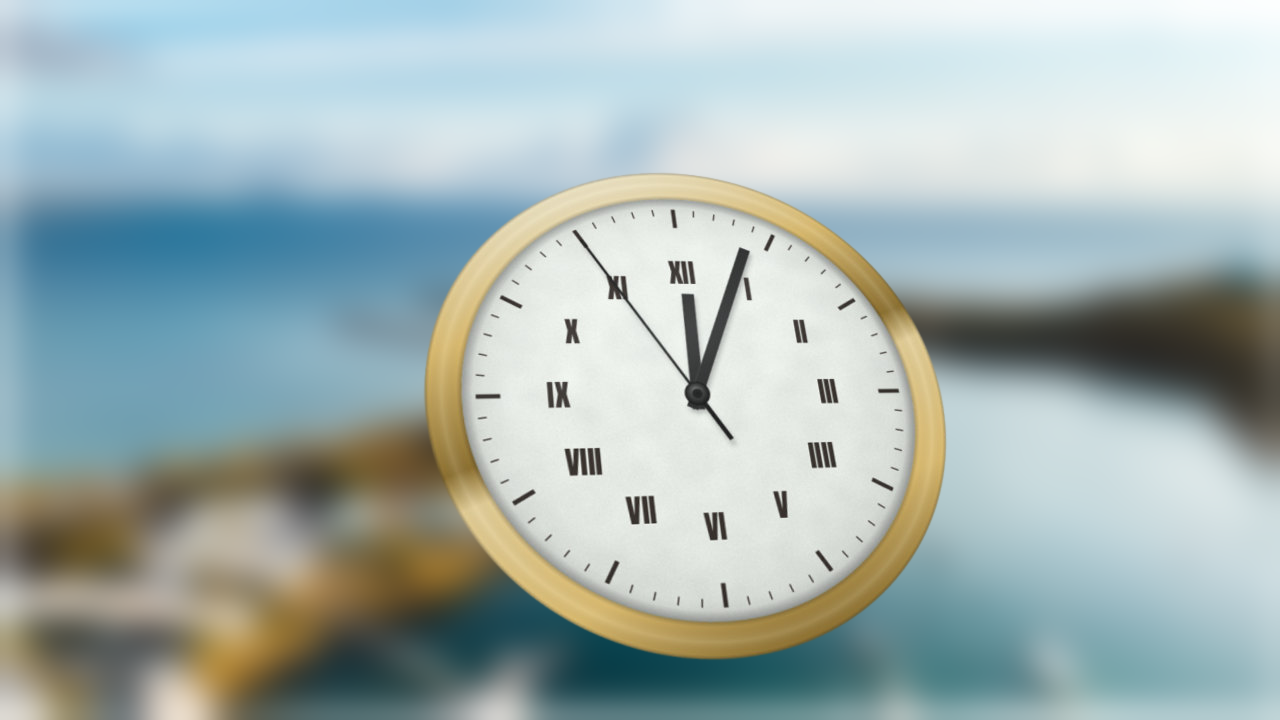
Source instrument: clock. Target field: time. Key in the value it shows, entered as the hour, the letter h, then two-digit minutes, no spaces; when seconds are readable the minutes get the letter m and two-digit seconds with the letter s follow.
12h03m55s
